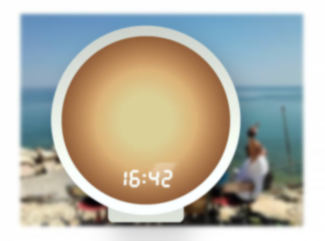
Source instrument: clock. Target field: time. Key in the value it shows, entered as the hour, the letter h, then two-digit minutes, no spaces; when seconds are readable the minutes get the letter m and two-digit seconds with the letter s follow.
16h42
